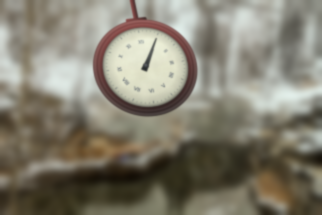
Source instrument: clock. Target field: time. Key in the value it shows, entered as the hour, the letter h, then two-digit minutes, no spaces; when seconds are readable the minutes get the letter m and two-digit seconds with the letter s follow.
1h05
